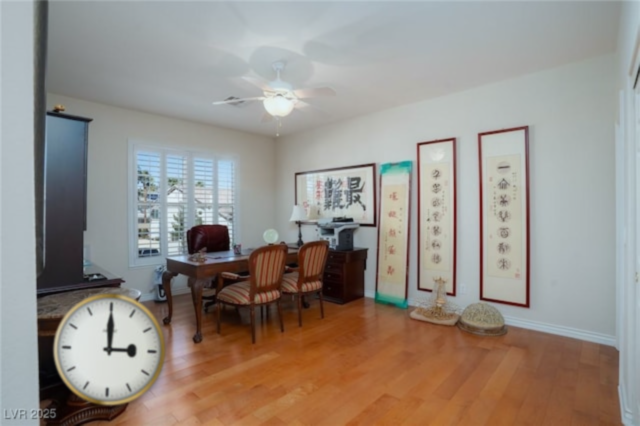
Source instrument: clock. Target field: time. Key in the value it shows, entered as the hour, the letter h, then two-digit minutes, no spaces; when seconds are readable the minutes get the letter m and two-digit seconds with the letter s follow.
3h00
